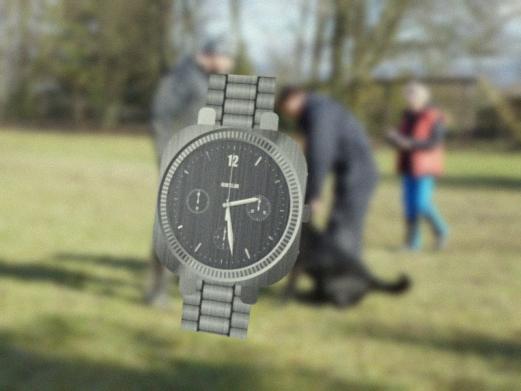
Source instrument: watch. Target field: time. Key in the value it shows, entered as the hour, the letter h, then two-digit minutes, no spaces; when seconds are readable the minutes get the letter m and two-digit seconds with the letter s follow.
2h28
